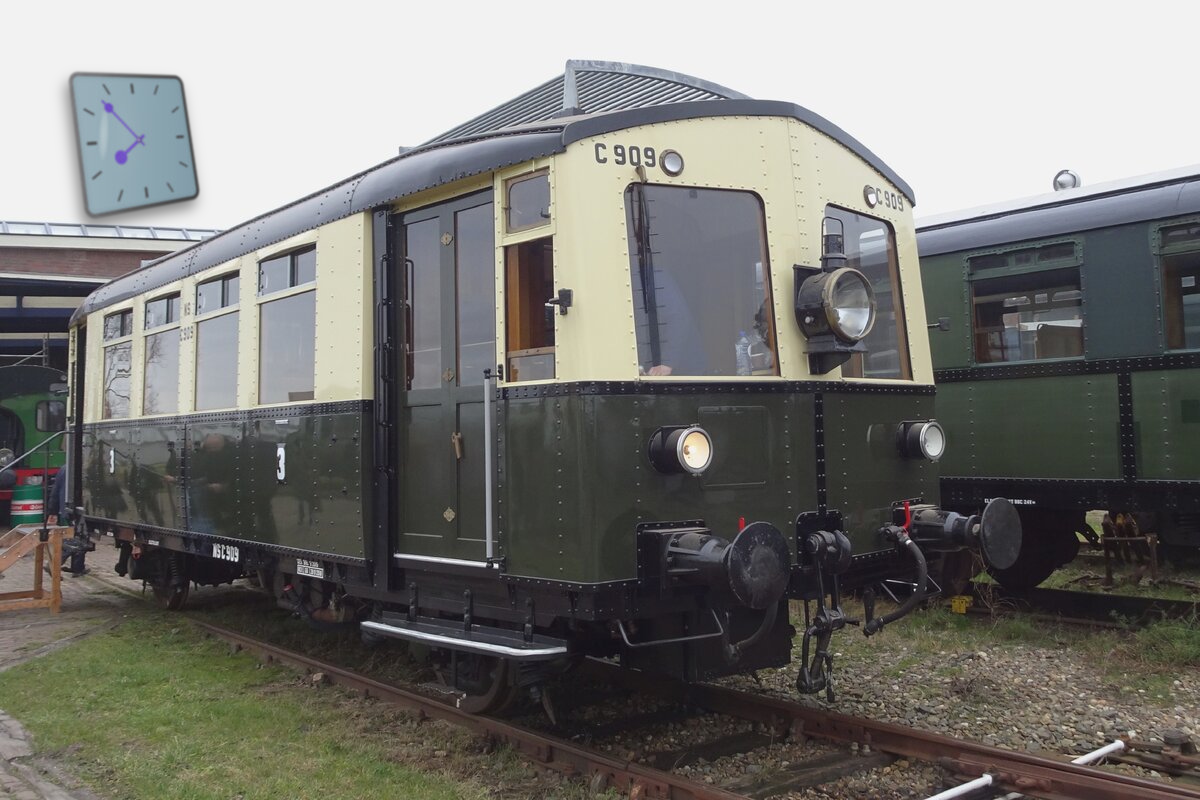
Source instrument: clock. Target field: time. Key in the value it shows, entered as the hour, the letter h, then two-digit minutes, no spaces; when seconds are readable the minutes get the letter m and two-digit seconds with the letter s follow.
7h53
